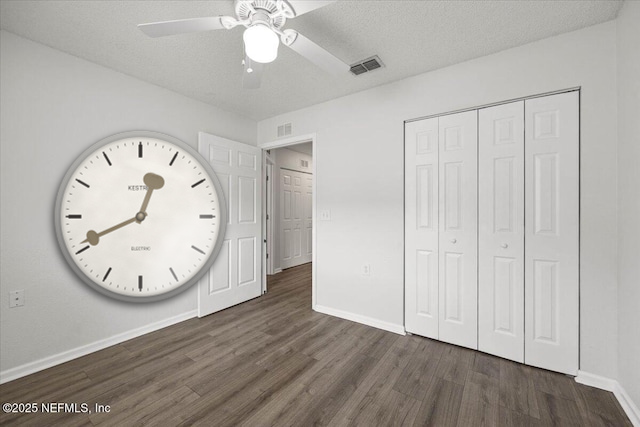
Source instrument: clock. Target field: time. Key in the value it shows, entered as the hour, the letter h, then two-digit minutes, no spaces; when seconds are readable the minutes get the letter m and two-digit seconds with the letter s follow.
12h41
